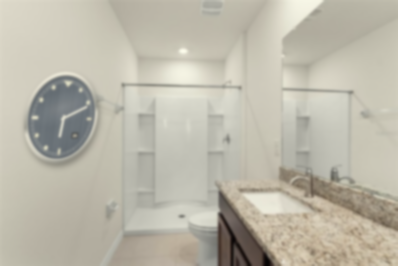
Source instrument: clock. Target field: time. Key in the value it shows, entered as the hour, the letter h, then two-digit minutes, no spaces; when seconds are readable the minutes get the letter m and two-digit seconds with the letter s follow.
6h11
